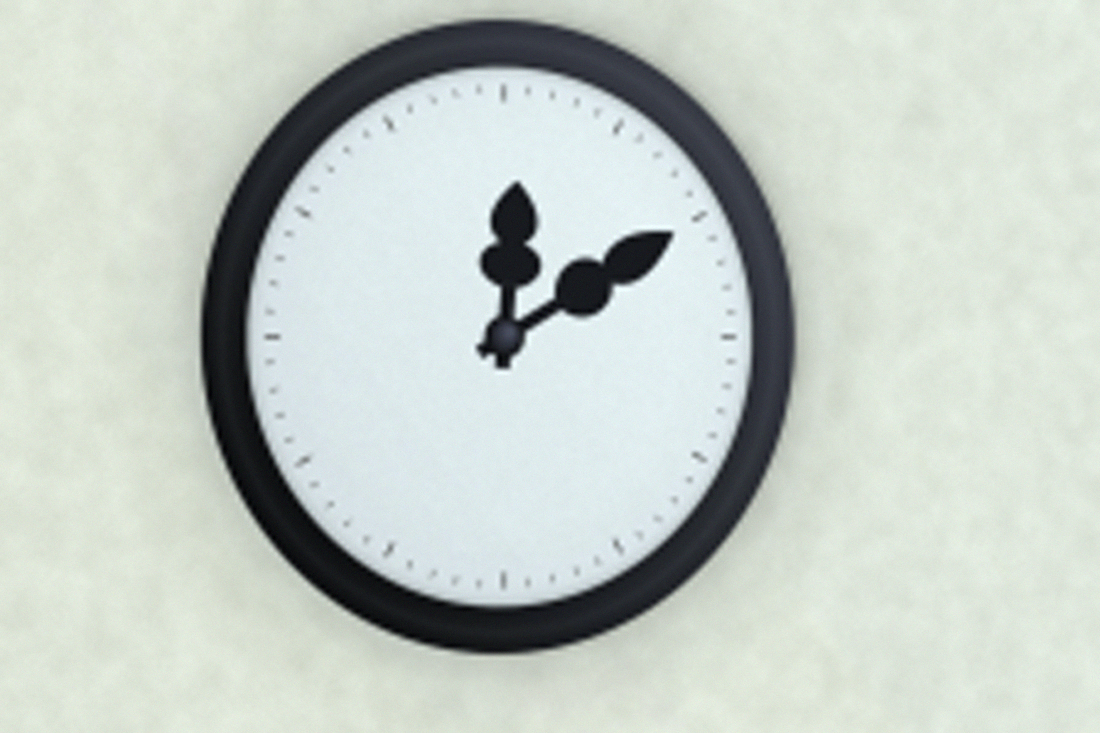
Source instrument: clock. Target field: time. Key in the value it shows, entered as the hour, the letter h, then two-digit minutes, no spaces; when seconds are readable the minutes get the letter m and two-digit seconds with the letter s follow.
12h10
